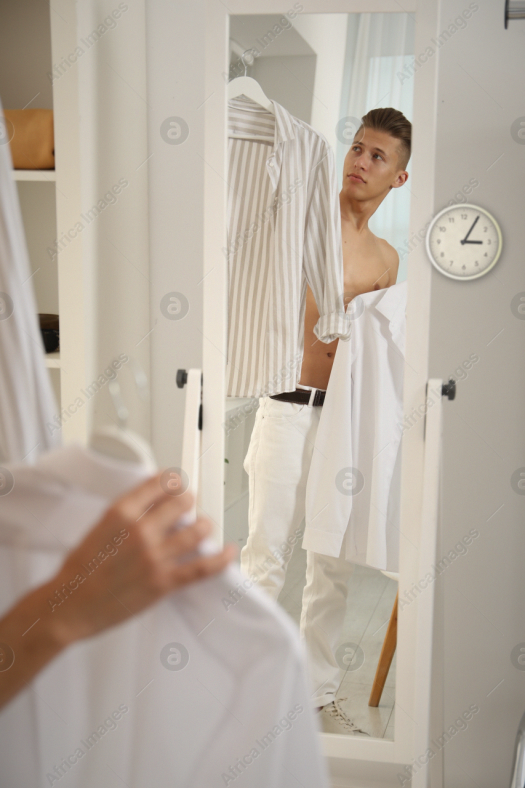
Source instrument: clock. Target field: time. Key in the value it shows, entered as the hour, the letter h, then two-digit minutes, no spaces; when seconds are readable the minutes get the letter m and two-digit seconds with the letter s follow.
3h05
